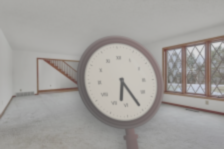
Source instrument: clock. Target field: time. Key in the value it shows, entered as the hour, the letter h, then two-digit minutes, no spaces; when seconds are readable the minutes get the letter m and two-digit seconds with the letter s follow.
6h25
